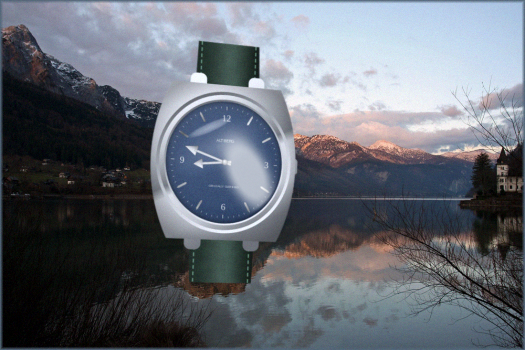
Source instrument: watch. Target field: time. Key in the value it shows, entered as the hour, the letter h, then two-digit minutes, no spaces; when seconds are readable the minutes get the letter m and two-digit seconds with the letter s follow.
8h48
